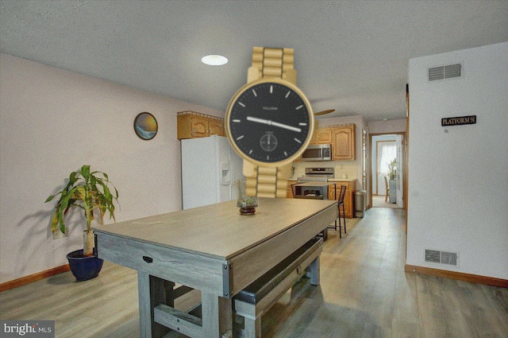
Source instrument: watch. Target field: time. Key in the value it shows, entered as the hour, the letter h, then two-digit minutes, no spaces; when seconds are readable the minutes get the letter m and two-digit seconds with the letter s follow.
9h17
